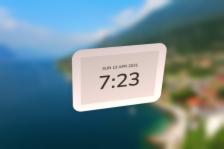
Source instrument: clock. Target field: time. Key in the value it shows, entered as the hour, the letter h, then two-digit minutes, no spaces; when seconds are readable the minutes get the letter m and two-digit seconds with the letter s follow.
7h23
